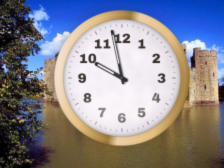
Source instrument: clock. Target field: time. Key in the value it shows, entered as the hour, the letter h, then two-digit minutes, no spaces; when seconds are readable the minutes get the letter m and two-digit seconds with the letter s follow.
9h58
